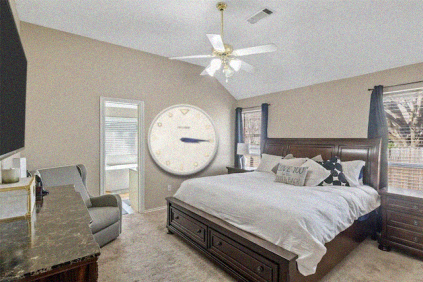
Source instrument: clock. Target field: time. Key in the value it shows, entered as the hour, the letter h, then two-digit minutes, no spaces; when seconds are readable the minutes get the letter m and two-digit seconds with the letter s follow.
3h15
